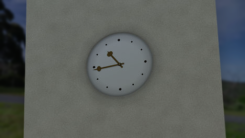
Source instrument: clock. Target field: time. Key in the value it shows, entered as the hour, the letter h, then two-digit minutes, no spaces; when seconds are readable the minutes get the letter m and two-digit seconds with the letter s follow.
10h44
